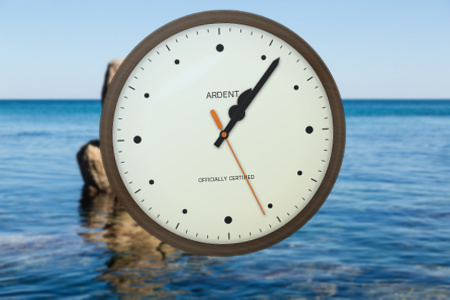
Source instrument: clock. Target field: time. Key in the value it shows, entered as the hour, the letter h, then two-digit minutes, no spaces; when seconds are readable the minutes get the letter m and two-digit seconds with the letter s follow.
1h06m26s
